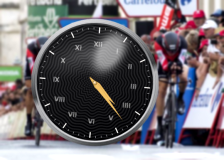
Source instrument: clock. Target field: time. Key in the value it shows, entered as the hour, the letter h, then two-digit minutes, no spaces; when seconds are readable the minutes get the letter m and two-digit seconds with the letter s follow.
4h23
